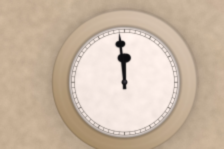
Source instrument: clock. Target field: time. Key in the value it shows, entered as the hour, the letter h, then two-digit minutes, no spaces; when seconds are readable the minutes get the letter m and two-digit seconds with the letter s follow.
11h59
